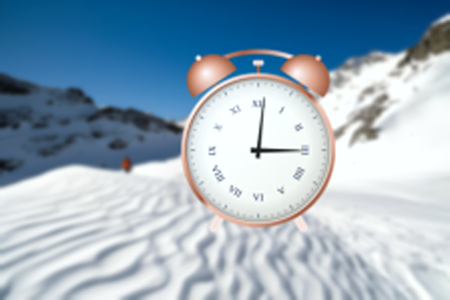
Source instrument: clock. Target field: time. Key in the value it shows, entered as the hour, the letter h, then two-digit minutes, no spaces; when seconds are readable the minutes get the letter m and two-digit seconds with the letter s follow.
3h01
